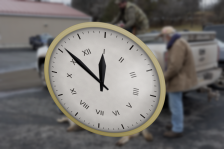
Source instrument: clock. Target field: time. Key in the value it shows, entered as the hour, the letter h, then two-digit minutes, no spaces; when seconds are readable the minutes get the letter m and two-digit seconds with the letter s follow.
12h56
